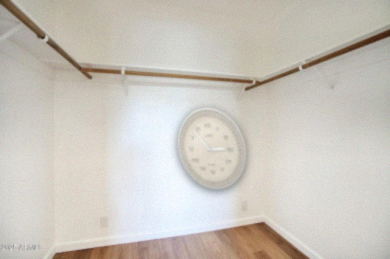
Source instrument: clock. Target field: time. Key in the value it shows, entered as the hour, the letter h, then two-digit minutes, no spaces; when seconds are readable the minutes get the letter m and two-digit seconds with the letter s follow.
2h53
